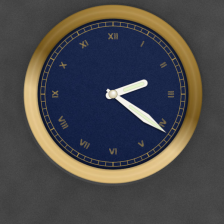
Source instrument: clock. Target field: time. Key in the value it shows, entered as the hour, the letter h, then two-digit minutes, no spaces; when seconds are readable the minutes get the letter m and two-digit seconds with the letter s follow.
2h21
